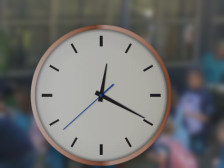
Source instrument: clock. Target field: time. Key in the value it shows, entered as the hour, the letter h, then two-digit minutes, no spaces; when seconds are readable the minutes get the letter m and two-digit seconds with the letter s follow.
12h19m38s
